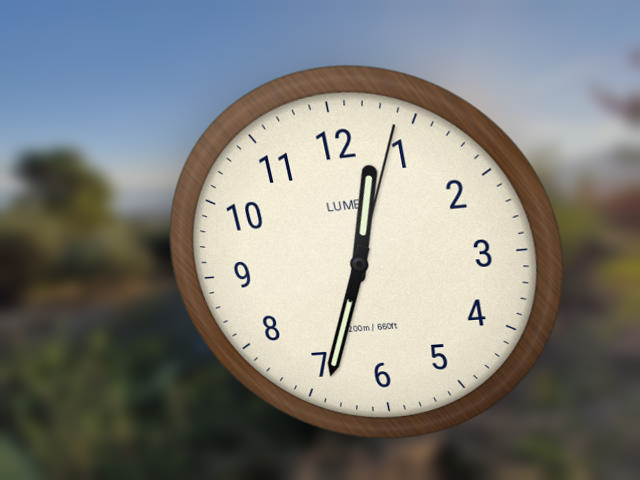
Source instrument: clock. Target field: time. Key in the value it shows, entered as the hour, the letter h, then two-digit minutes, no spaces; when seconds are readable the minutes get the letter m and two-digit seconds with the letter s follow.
12h34m04s
